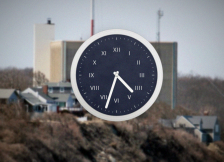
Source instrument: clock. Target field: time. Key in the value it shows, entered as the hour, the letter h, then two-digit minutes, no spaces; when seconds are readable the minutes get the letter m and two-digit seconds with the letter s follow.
4h33
